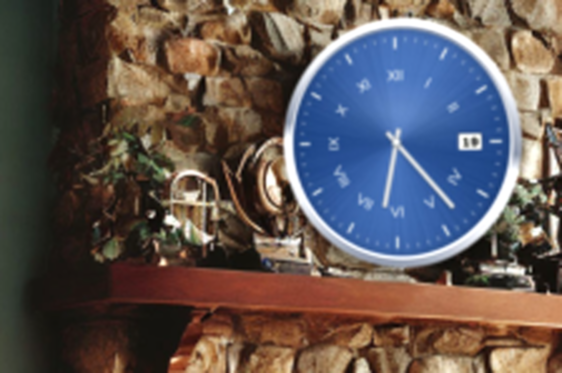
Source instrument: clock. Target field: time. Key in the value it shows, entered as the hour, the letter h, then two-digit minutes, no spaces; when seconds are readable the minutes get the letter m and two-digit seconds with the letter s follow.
6h23
